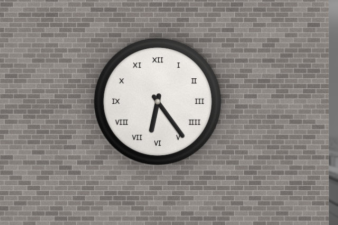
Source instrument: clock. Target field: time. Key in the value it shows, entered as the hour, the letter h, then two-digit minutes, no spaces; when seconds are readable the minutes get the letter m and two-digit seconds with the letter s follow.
6h24
